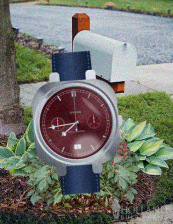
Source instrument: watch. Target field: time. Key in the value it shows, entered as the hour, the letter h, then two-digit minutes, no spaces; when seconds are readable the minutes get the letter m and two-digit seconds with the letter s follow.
7h44
